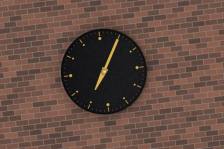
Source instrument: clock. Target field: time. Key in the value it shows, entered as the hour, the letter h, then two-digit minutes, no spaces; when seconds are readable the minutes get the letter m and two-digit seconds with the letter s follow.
7h05
